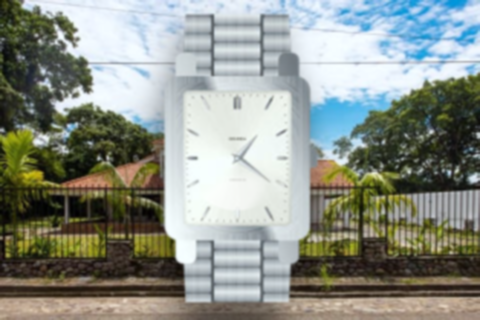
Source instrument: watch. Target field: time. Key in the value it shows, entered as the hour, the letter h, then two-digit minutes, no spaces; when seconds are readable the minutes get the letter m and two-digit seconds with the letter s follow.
1h21
